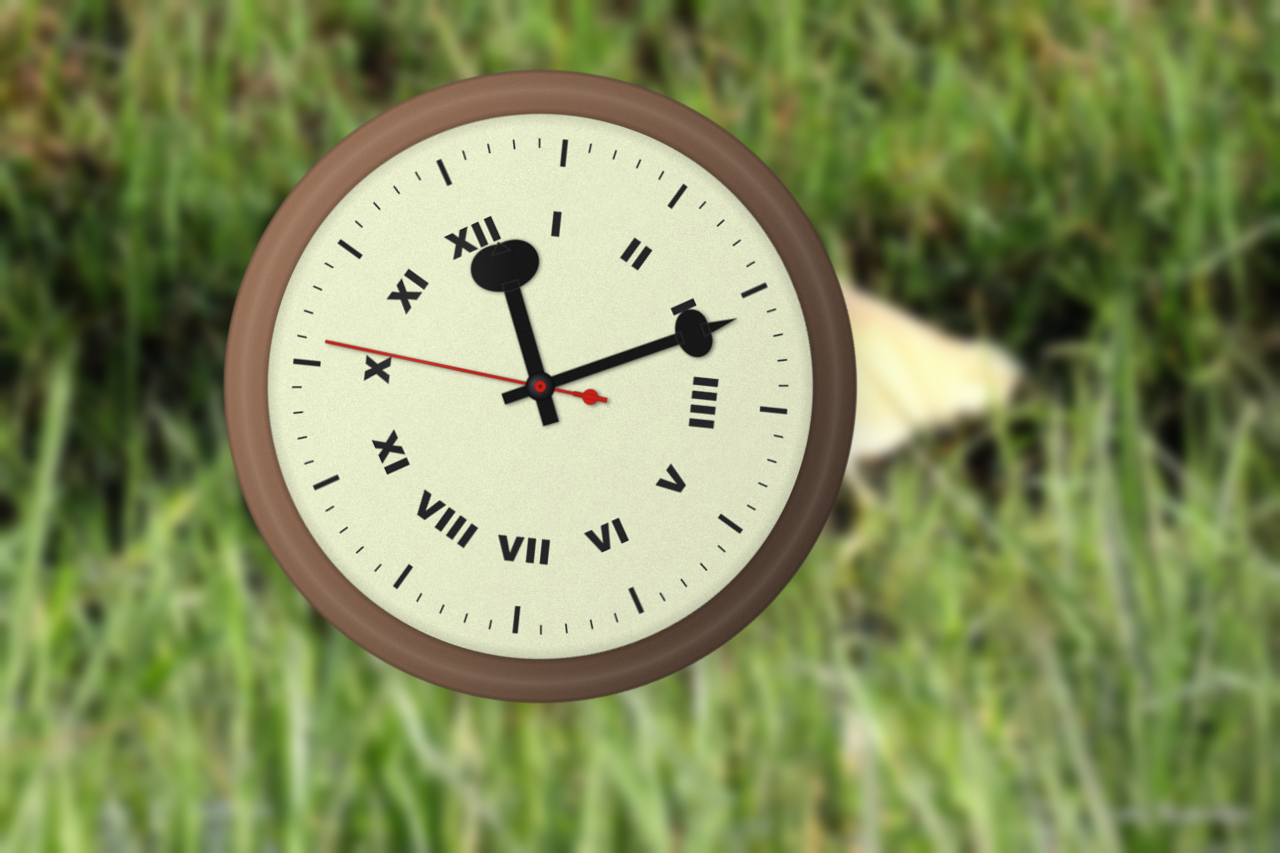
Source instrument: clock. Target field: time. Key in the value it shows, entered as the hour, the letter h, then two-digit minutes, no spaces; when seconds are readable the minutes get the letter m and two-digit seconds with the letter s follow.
12h15m51s
